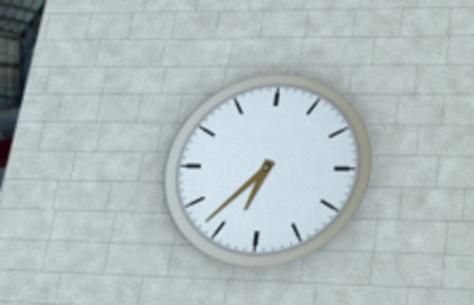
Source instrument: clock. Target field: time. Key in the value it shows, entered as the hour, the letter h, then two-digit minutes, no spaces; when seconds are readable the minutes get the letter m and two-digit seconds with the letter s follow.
6h37
